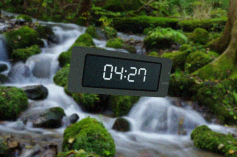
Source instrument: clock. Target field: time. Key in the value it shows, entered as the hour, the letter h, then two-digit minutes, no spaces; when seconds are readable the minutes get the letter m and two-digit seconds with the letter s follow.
4h27
